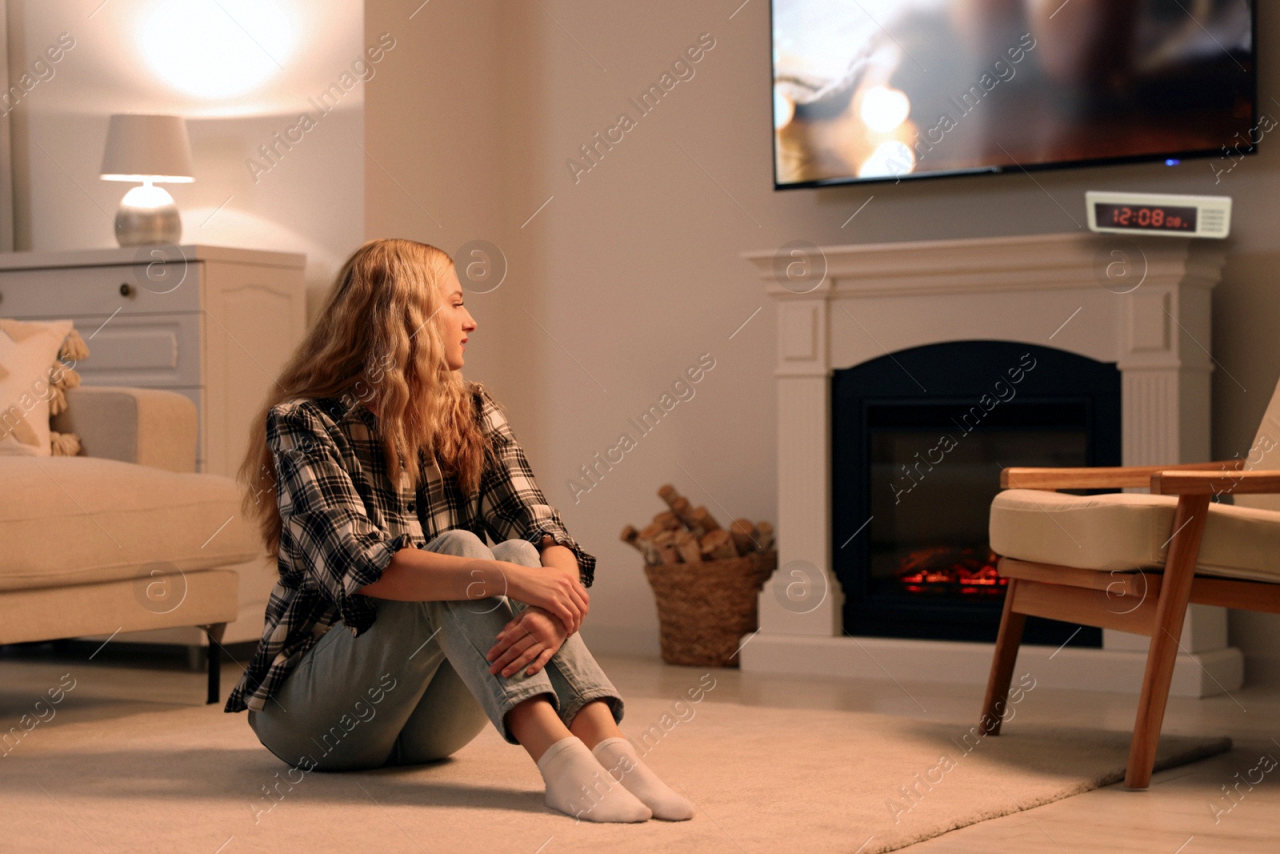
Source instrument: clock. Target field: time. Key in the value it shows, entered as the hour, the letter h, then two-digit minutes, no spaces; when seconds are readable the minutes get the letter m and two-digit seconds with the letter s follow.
12h08
